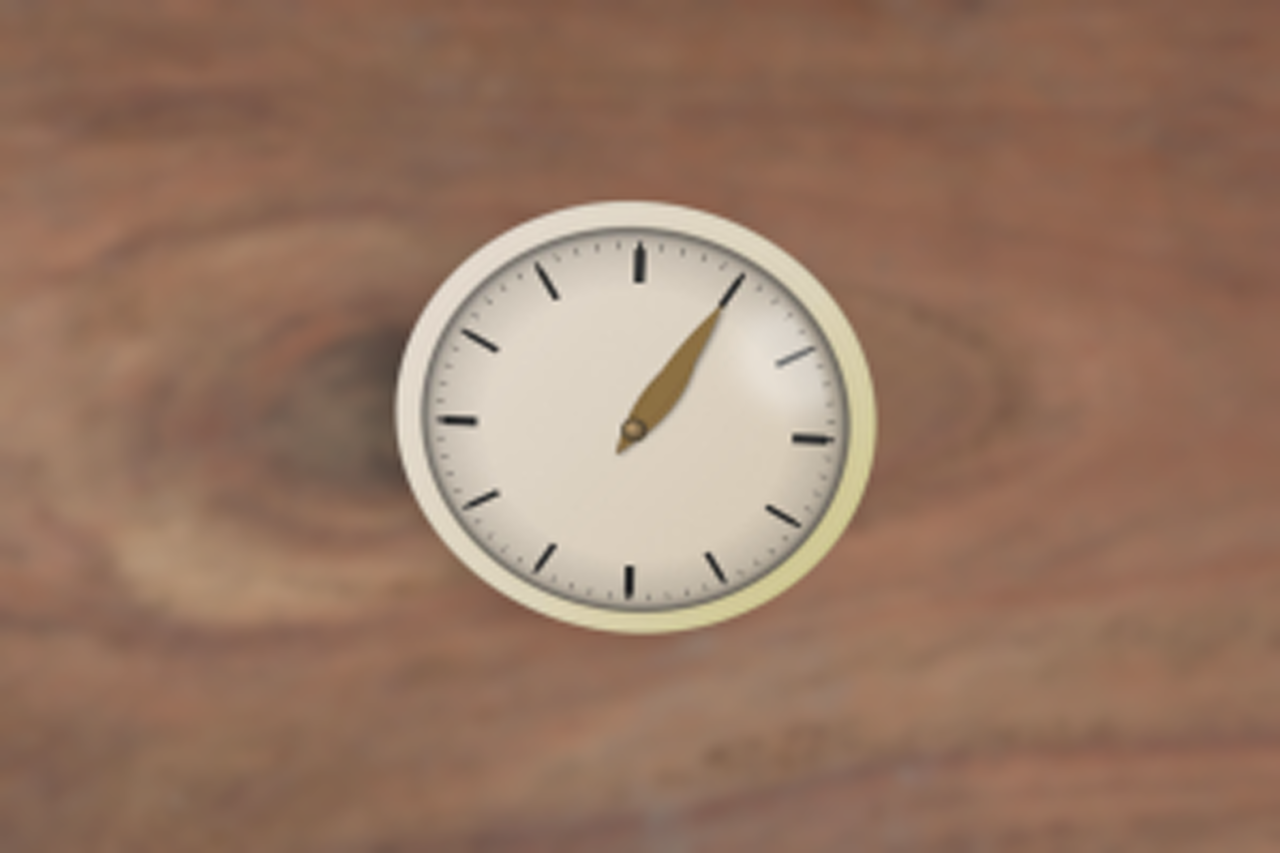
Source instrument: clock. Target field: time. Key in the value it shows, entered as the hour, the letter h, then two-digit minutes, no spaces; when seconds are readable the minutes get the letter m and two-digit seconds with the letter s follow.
1h05
